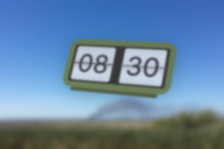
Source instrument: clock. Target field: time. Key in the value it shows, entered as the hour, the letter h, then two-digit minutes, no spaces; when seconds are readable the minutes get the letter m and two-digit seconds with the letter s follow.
8h30
